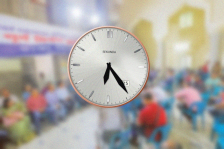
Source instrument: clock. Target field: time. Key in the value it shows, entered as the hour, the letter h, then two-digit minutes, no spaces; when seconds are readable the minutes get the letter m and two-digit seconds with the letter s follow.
6h24
